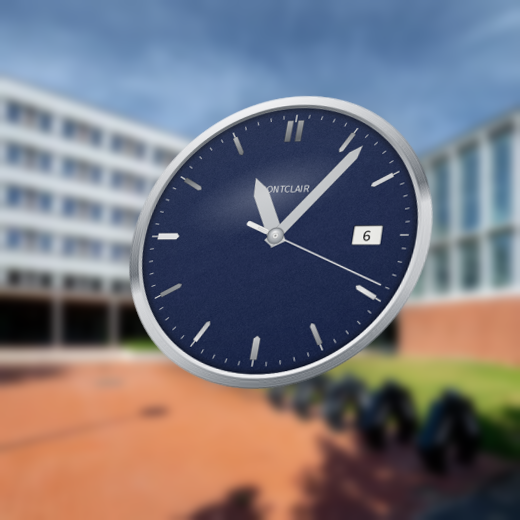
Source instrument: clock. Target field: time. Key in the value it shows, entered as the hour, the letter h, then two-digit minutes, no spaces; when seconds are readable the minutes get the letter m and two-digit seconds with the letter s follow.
11h06m19s
